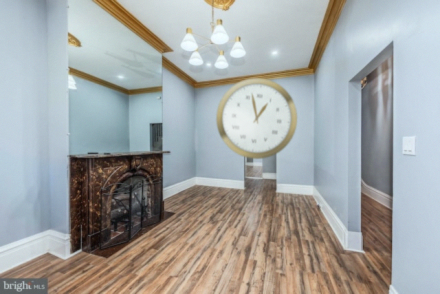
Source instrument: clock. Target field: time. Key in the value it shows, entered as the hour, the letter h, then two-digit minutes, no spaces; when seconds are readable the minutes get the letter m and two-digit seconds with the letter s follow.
12h57
